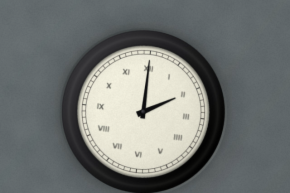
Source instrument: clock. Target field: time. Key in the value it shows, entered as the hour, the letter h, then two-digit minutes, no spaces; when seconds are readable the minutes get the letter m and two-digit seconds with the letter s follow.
2h00
